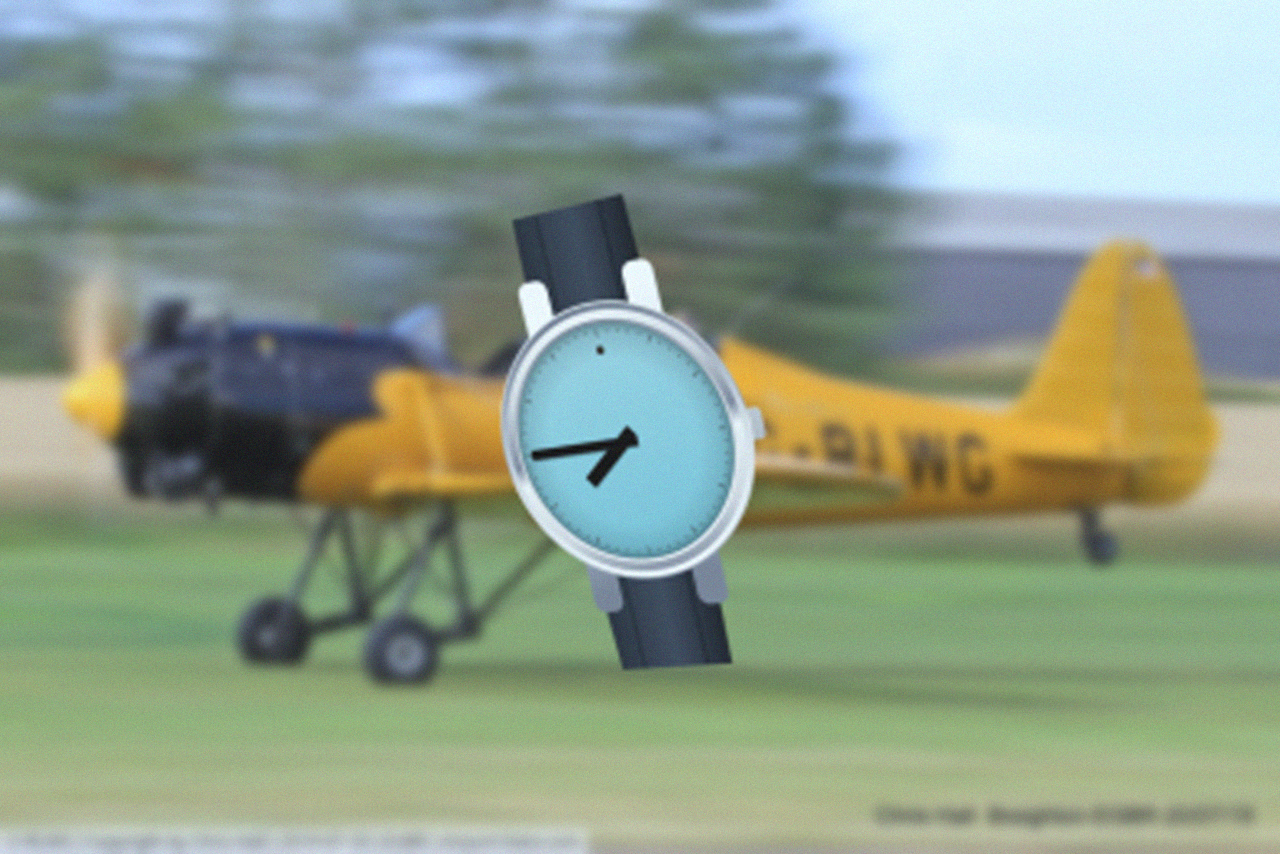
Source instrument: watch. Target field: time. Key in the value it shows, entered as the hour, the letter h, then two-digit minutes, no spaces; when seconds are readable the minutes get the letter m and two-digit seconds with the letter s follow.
7h45
